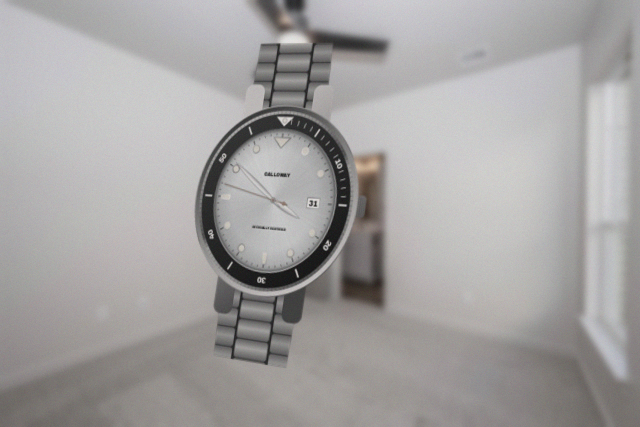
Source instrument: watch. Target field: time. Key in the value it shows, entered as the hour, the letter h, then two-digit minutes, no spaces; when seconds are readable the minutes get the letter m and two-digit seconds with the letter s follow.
3h50m47s
